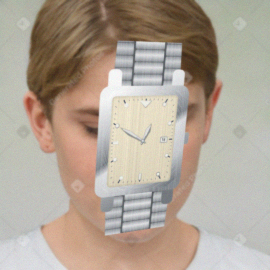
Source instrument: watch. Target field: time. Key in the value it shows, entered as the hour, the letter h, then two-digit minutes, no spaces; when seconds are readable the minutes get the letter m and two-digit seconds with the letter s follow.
12h50
